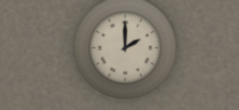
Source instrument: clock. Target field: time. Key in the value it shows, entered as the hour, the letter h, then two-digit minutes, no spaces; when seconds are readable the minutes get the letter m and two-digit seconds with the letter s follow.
2h00
